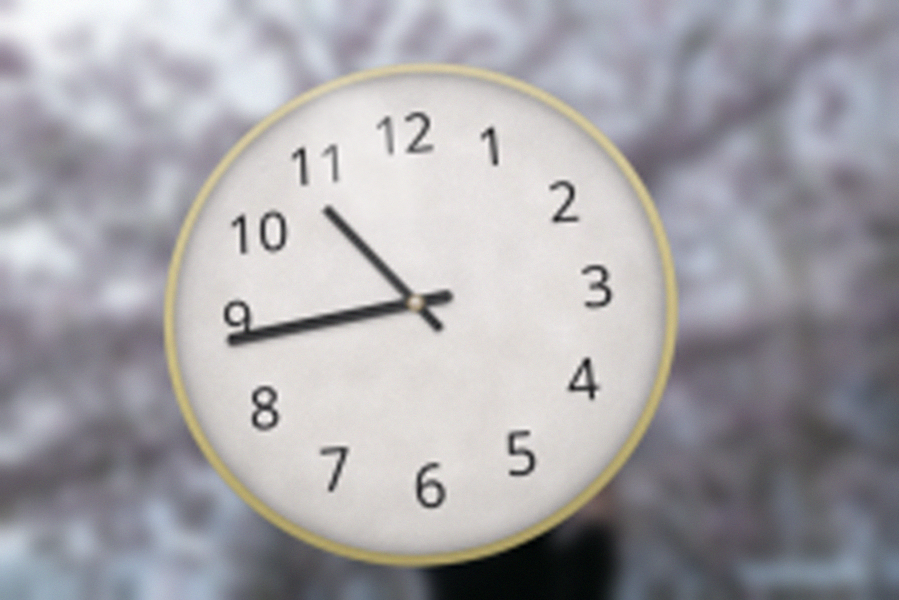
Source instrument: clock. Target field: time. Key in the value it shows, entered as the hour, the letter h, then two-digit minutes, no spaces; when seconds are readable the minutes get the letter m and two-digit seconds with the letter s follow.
10h44
